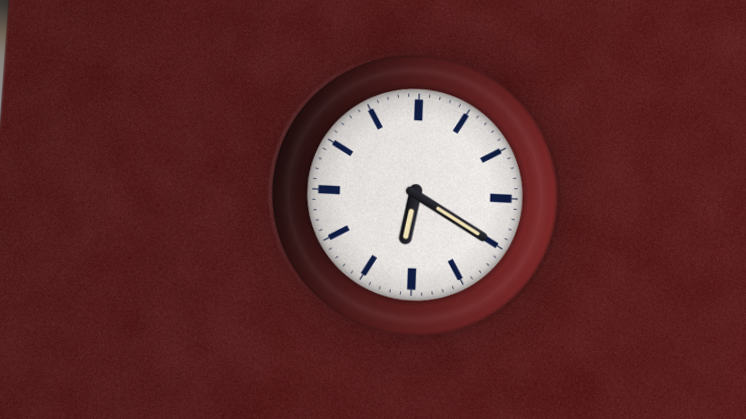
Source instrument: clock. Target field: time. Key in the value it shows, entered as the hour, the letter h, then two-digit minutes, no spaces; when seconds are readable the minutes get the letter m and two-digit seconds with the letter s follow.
6h20
